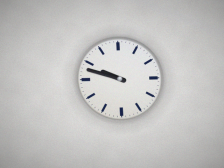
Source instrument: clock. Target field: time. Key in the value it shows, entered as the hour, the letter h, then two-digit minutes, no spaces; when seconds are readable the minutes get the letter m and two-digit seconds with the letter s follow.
9h48
